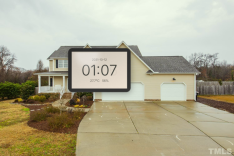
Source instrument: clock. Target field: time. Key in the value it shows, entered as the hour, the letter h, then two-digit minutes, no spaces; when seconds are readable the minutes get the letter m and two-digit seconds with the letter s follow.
1h07
